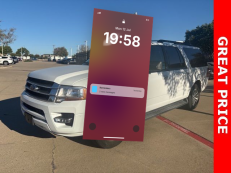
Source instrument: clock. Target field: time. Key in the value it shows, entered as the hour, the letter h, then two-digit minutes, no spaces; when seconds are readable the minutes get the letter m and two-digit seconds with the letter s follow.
19h58
